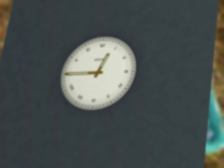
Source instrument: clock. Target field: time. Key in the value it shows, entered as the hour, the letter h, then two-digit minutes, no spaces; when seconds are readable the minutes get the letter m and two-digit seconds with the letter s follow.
12h45
